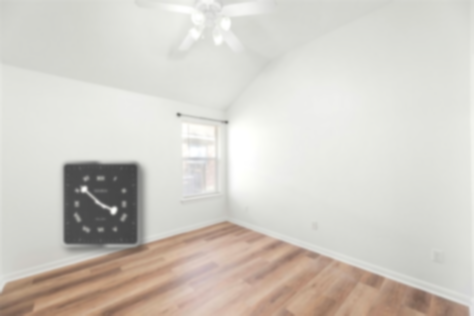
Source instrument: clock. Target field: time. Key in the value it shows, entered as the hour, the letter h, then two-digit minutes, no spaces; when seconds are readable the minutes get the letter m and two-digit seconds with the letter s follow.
3h52
